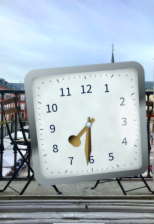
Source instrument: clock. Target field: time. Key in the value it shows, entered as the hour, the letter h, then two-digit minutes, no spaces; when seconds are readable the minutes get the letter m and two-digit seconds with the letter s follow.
7h31
